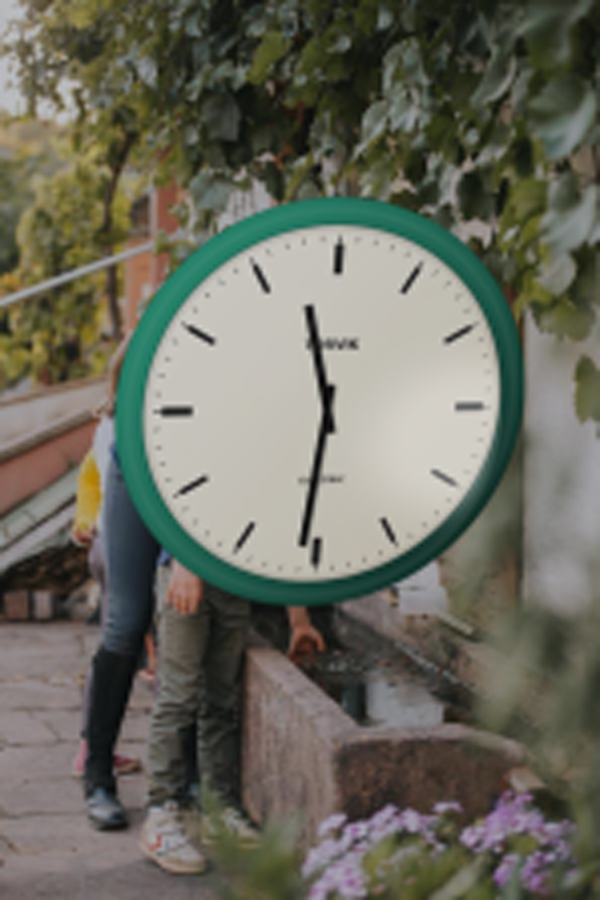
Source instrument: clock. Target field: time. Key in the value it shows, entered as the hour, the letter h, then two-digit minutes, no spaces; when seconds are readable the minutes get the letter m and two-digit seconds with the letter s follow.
11h31
